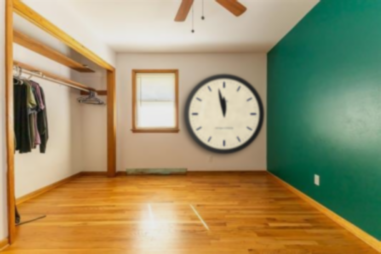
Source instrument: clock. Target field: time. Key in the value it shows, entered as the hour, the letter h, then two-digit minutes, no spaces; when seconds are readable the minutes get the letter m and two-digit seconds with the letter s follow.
11h58
